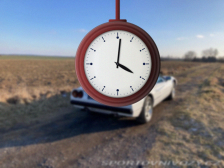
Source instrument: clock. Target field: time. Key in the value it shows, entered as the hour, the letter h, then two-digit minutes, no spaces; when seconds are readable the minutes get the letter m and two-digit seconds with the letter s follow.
4h01
